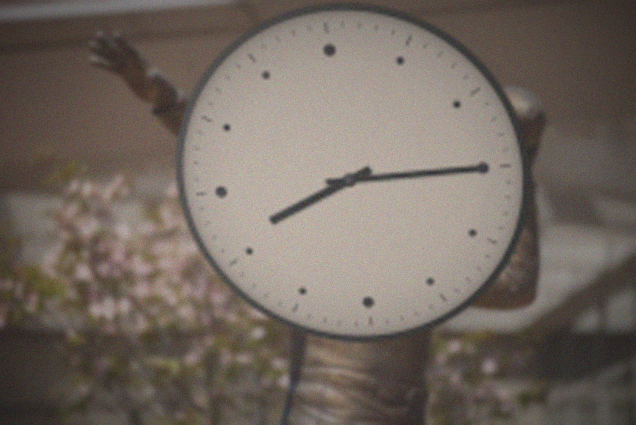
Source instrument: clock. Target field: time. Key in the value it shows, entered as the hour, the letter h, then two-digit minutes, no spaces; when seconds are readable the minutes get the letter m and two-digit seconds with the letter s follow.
8h15
